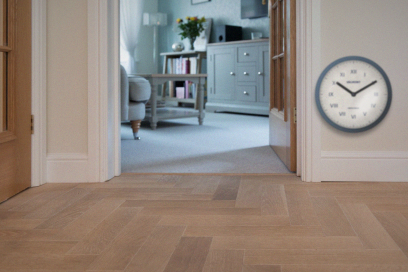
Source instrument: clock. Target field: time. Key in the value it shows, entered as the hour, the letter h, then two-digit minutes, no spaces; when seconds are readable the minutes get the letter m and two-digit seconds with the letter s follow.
10h10
